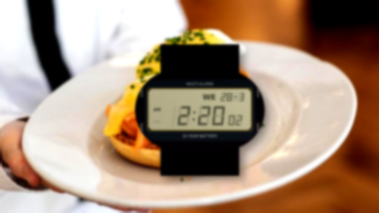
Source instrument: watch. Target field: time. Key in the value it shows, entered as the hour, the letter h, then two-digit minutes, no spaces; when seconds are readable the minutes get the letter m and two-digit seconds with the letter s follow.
2h20
